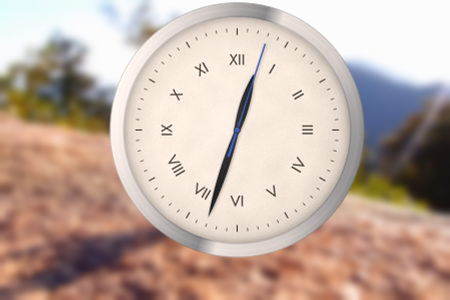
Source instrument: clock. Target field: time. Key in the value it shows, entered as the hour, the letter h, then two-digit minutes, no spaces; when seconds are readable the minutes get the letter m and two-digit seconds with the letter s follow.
12h33m03s
